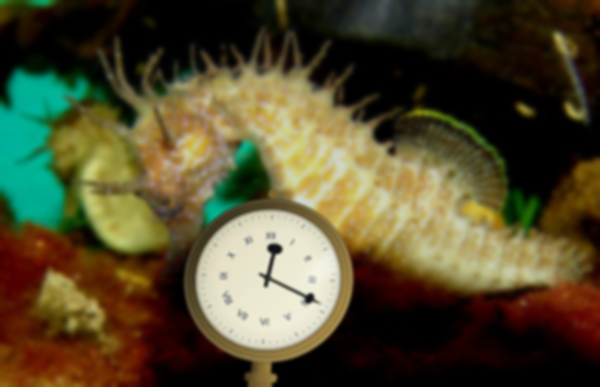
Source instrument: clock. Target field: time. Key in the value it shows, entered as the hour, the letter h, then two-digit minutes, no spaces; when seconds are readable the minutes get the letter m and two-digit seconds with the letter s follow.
12h19
